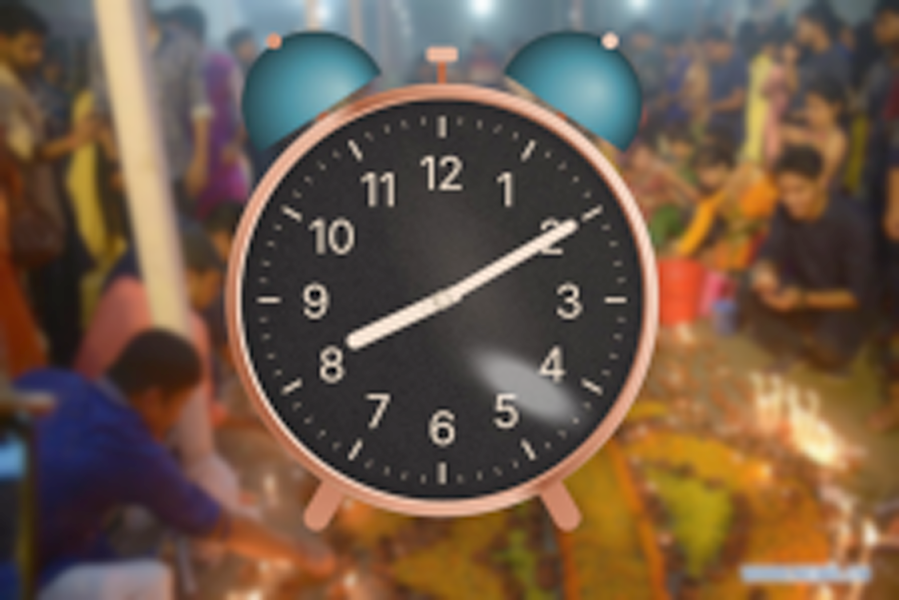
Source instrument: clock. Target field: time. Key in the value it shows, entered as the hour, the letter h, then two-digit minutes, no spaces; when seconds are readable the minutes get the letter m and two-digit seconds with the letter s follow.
8h10
